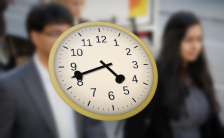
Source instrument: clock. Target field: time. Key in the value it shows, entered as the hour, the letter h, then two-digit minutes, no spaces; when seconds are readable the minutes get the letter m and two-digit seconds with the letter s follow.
4h42
